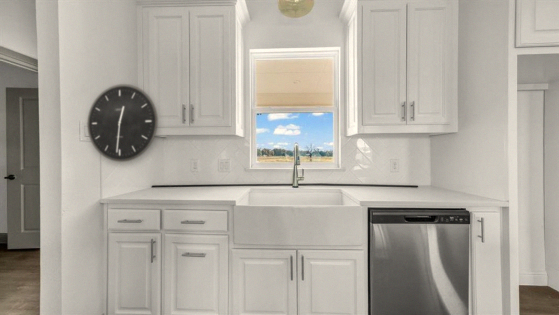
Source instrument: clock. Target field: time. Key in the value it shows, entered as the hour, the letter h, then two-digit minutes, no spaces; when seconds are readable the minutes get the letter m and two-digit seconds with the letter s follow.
12h31
